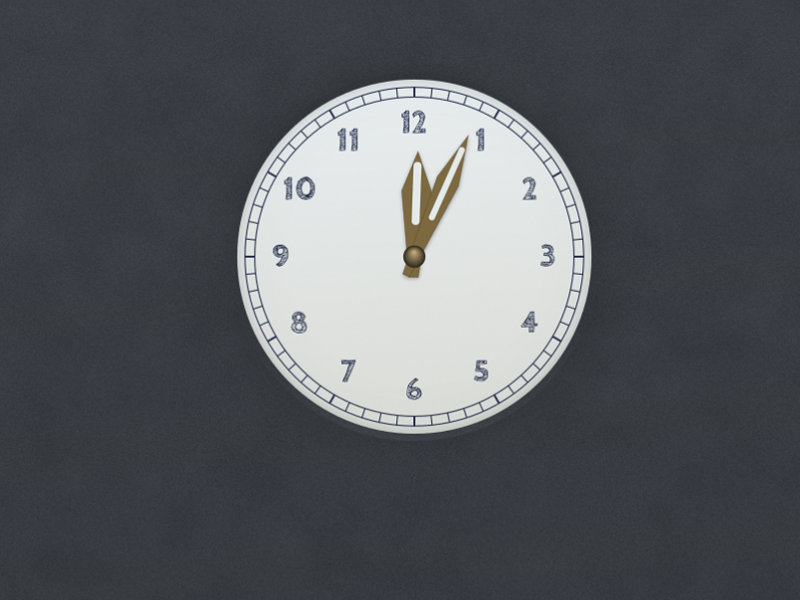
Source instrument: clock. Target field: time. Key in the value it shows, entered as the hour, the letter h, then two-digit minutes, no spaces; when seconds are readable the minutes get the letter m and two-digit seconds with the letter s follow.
12h04
